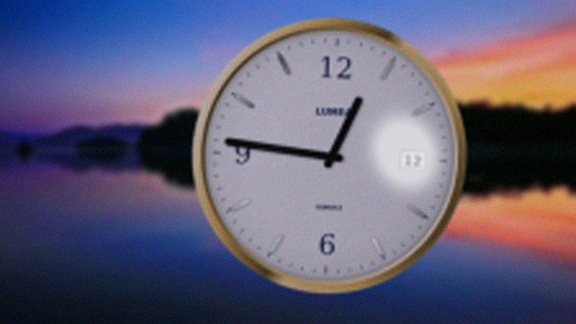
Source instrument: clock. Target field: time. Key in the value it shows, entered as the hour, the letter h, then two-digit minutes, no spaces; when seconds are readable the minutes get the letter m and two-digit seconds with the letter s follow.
12h46
